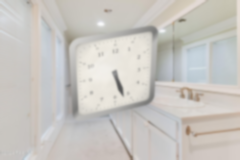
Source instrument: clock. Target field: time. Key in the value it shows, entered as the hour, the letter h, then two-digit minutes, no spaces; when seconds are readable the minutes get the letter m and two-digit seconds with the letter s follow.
5h27
